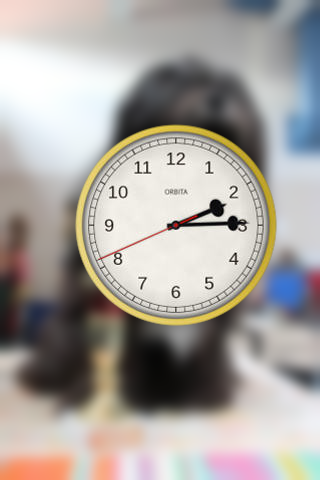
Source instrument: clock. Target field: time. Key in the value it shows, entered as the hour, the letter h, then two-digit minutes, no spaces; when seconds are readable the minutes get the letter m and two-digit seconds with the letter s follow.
2h14m41s
